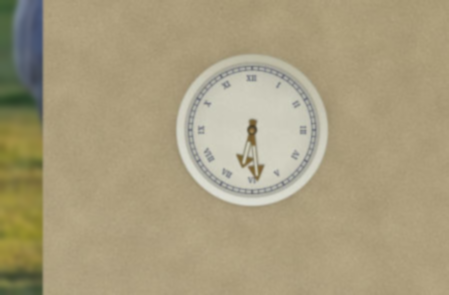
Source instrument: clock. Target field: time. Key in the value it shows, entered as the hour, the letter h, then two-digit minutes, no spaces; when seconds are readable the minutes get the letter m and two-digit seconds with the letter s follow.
6h29
